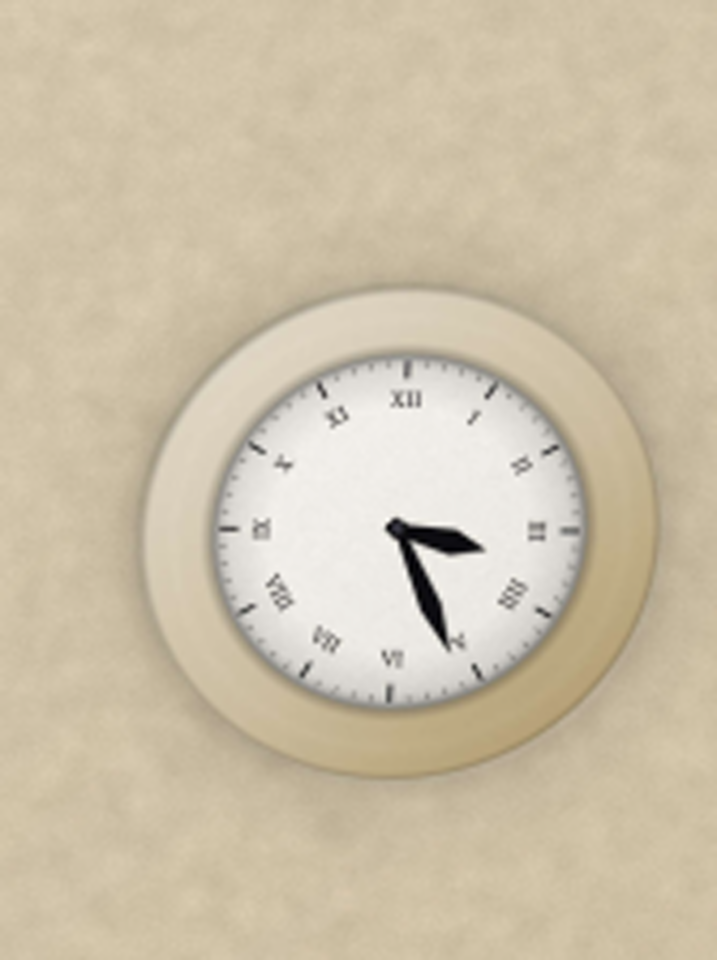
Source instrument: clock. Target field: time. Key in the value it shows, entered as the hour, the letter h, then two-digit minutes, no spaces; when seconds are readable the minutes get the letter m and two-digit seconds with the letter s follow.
3h26
